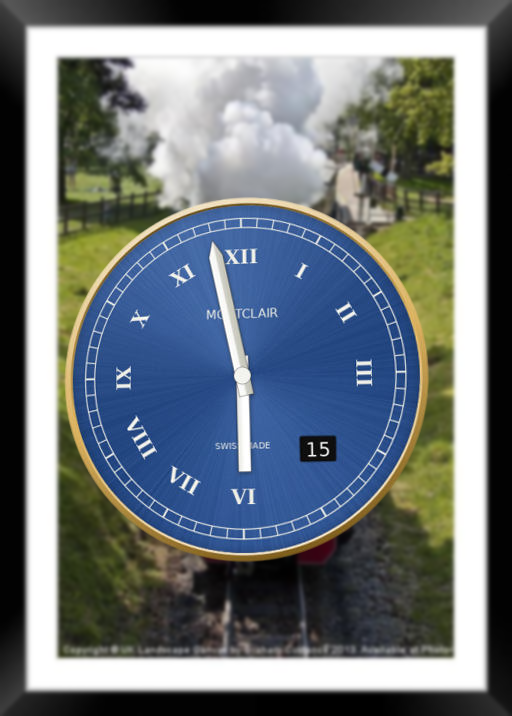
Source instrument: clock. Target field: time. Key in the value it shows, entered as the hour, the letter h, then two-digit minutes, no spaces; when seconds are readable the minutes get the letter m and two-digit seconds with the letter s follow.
5h58
